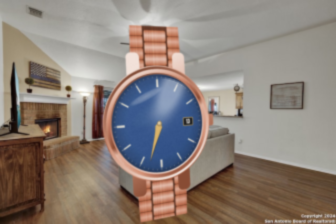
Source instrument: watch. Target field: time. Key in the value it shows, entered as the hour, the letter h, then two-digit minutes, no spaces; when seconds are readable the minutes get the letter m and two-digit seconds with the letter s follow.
6h33
